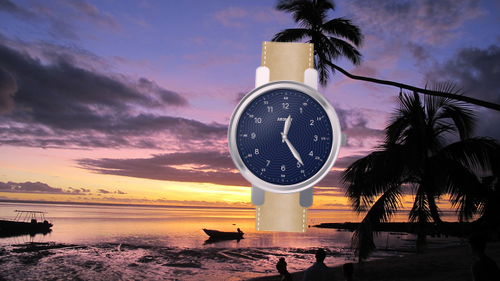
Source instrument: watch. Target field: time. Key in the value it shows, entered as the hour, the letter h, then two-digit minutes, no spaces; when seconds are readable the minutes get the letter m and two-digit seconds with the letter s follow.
12h24
